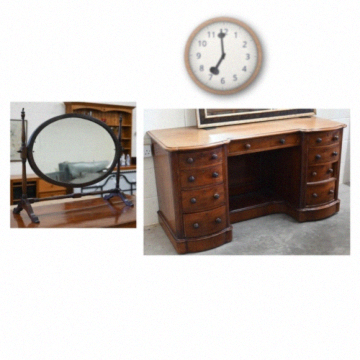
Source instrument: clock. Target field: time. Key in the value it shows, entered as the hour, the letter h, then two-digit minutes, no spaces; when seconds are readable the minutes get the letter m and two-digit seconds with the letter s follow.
6h59
